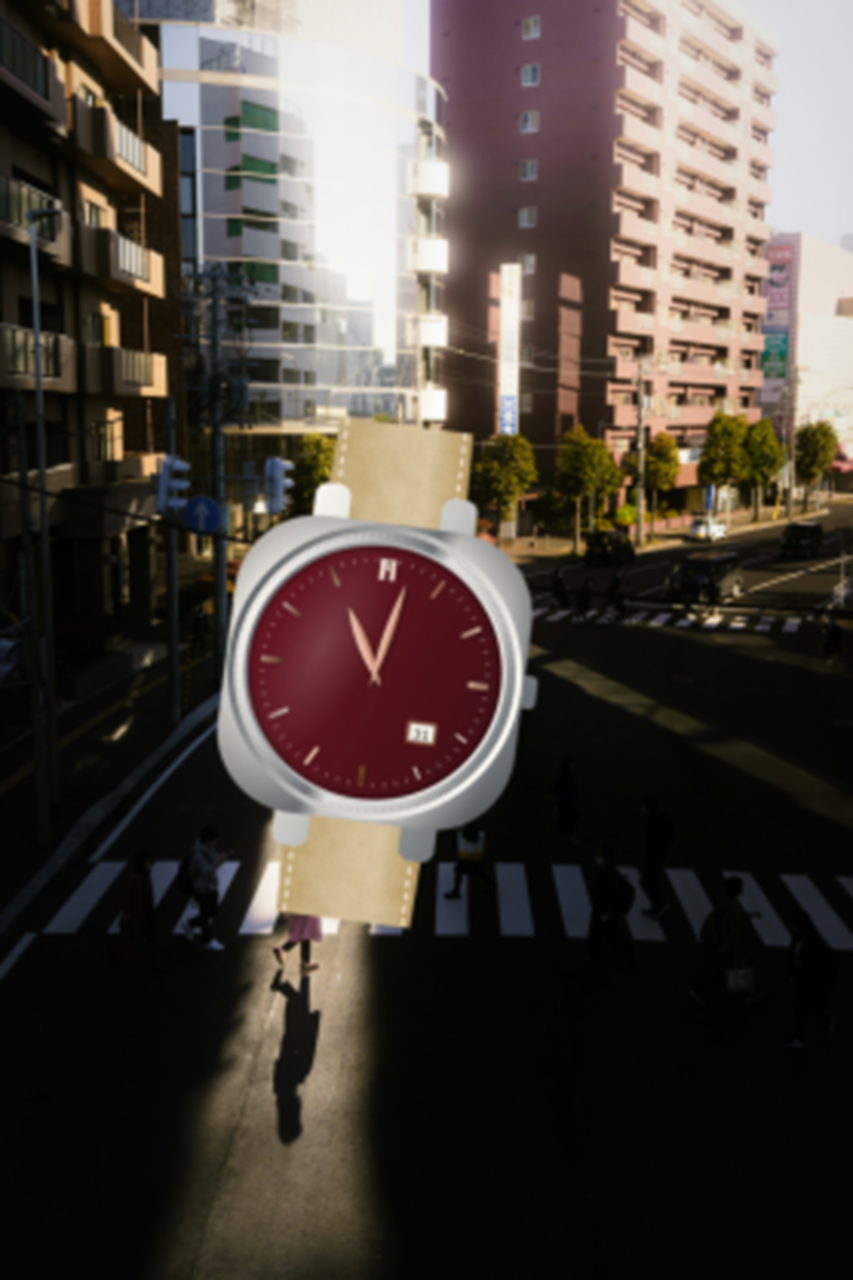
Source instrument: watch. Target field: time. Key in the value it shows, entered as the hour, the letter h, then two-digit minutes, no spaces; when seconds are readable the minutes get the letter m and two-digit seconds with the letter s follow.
11h02
